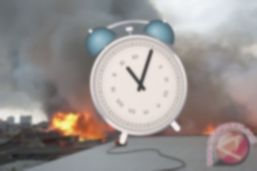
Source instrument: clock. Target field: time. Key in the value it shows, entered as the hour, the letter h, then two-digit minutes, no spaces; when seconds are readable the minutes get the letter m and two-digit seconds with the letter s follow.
11h05
